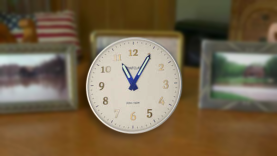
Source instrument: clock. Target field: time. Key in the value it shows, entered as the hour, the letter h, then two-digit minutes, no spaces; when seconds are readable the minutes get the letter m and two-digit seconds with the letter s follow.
11h05
